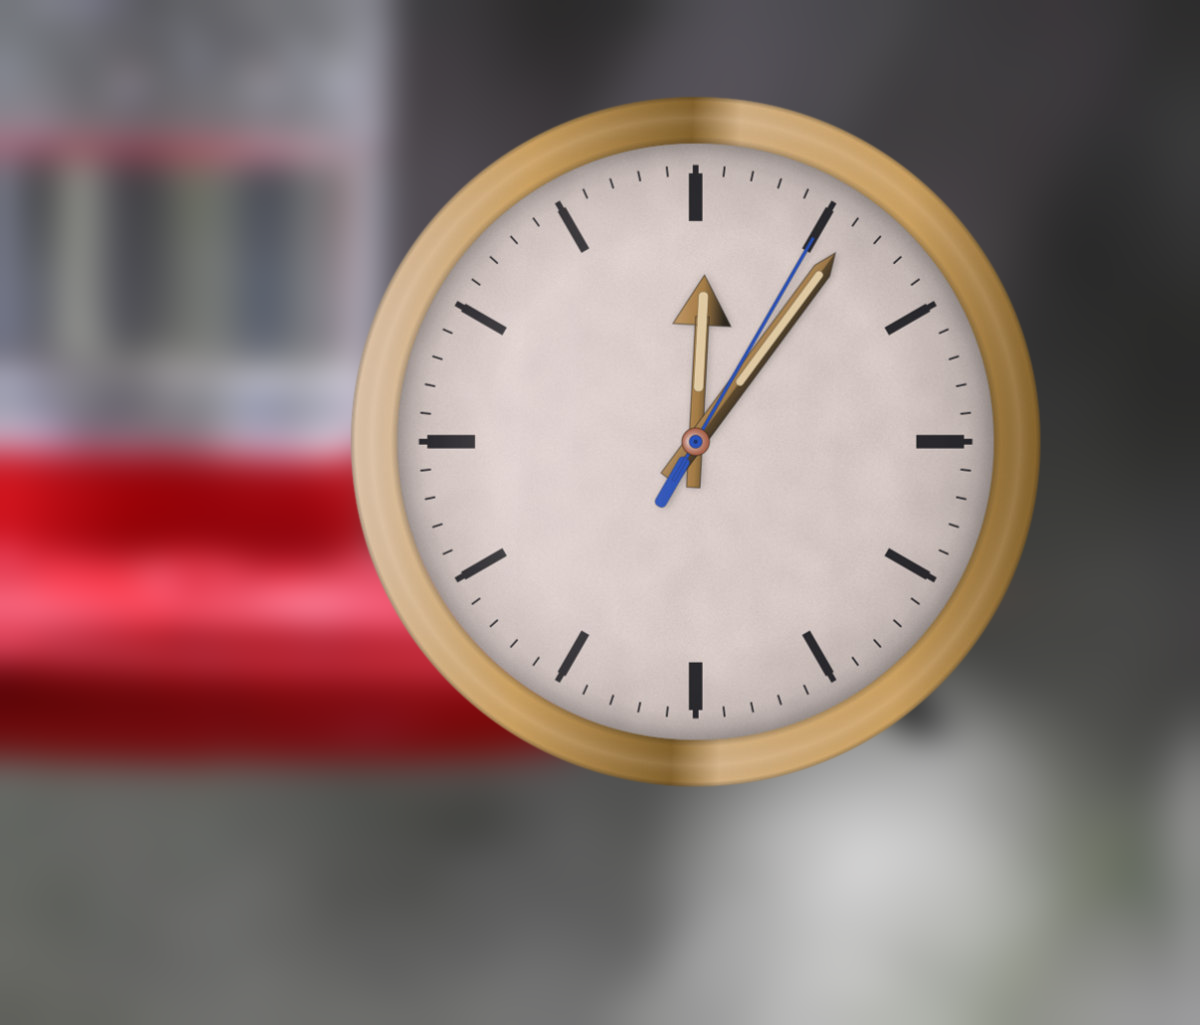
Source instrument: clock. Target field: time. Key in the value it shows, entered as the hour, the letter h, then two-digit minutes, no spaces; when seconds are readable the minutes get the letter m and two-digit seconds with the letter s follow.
12h06m05s
